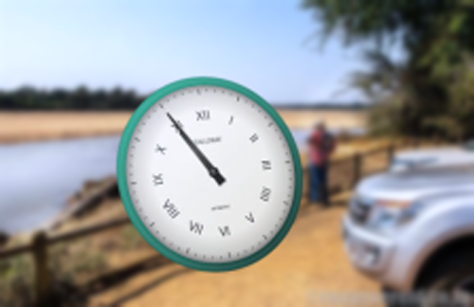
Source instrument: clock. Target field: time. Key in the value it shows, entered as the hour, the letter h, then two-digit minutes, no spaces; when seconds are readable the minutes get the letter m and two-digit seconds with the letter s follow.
10h55
